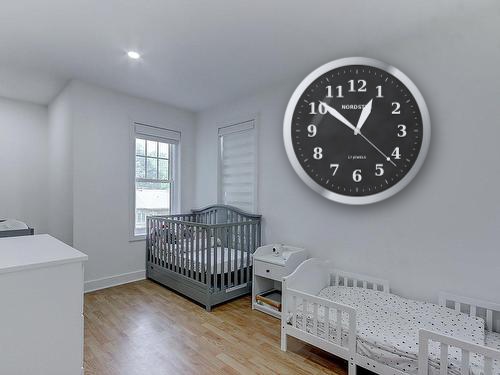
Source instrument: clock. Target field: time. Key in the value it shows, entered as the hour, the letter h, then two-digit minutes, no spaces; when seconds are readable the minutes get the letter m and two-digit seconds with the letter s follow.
12h51m22s
